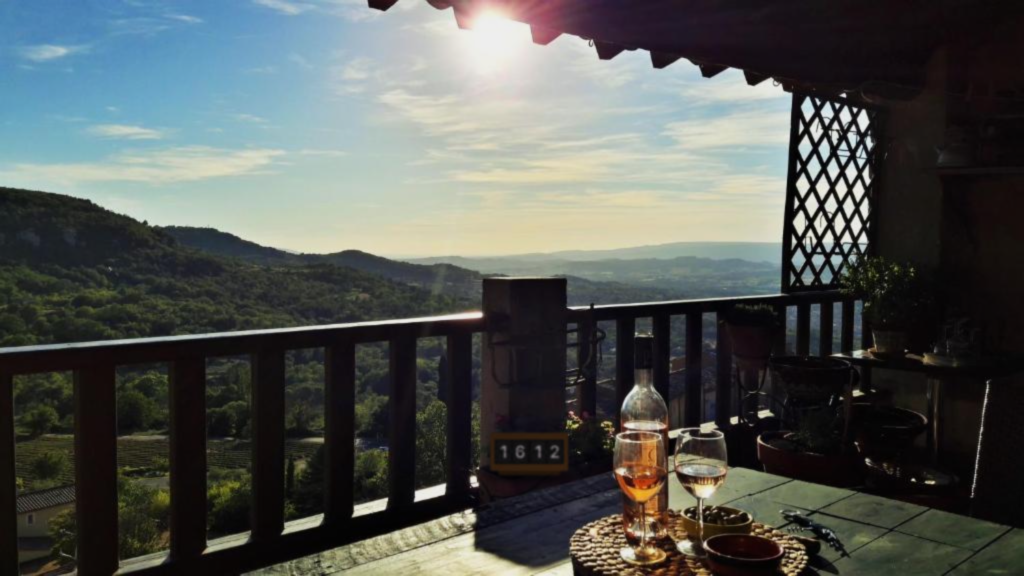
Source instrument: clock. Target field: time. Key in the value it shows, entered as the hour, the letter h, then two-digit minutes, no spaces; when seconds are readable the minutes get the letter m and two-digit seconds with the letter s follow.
16h12
